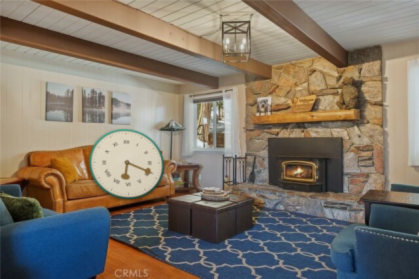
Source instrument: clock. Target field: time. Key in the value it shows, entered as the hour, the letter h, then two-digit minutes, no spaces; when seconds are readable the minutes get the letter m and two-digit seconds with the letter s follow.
6h19
